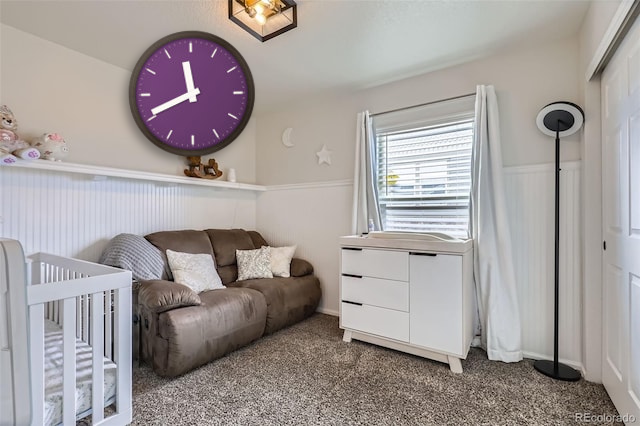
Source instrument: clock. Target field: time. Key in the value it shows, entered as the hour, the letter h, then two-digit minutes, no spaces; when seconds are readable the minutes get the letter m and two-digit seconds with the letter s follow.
11h41
